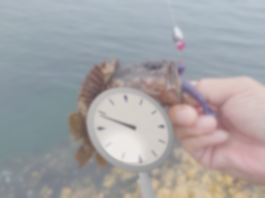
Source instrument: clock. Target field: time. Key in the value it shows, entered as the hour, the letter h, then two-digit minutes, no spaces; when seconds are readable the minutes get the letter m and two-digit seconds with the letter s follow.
9h49
